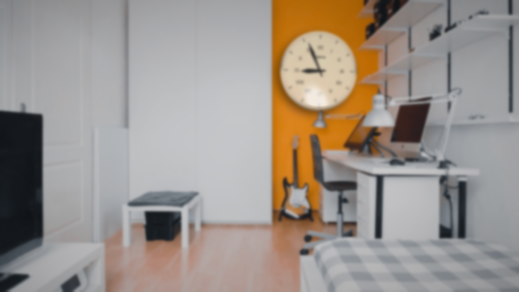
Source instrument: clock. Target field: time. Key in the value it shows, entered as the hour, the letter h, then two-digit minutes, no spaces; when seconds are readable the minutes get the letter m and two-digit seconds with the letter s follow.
8h56
